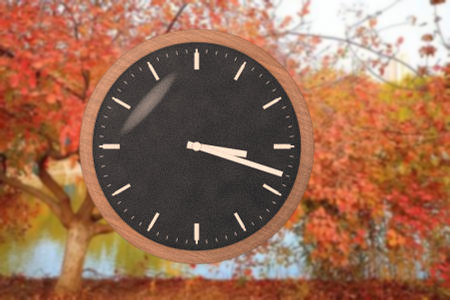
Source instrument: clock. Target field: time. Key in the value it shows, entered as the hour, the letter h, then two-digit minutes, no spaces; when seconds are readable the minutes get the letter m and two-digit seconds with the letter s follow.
3h18
